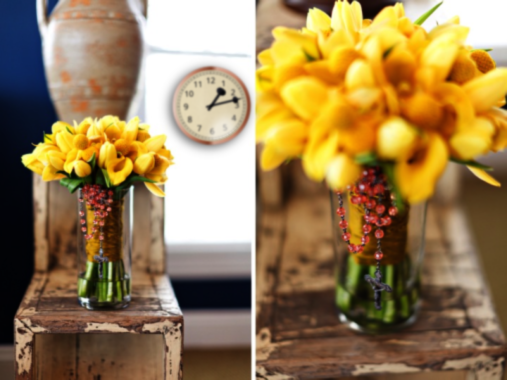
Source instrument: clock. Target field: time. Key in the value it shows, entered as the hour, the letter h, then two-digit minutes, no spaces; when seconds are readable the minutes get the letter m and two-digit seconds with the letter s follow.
1h13
